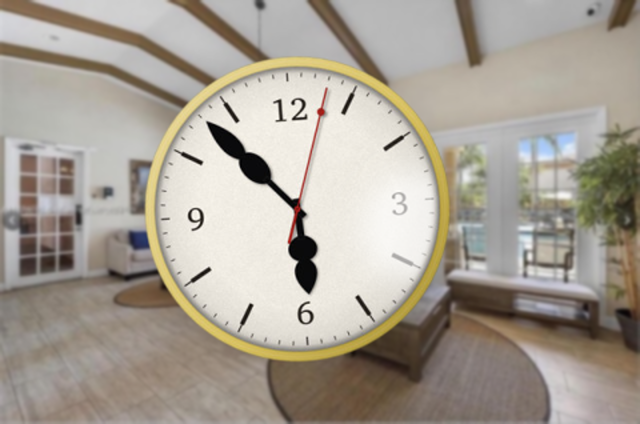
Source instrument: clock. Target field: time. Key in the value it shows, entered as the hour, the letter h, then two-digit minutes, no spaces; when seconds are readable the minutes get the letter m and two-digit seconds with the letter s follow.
5h53m03s
